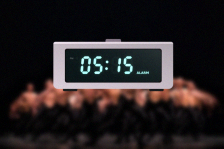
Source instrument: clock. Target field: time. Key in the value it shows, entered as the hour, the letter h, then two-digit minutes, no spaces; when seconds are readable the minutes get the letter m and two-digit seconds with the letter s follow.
5h15
